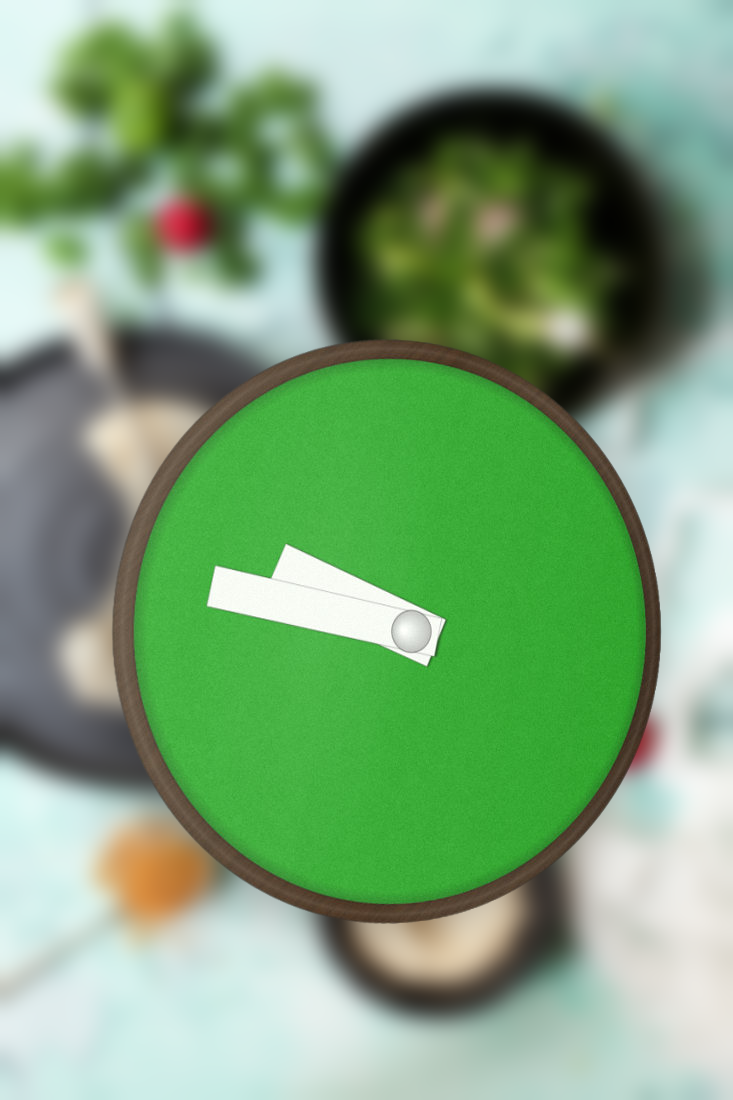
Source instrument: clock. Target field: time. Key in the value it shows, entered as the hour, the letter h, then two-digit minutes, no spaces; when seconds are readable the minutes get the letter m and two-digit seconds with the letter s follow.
9h47
